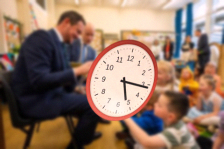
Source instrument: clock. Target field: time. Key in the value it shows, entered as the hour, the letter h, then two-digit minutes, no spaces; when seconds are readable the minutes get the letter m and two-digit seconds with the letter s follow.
5h16
